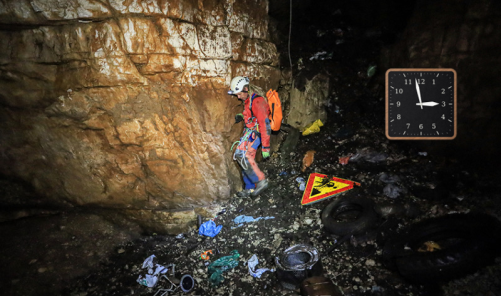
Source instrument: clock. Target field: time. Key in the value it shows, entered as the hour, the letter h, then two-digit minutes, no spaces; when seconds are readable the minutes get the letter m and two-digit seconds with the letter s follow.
2h58
